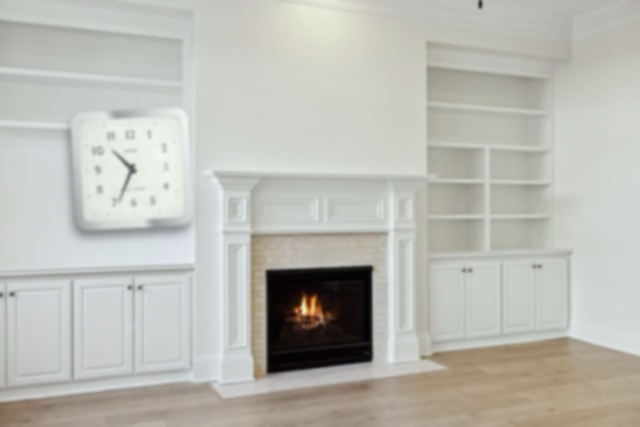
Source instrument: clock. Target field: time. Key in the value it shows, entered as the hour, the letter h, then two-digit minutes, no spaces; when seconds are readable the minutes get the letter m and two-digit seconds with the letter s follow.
10h34
